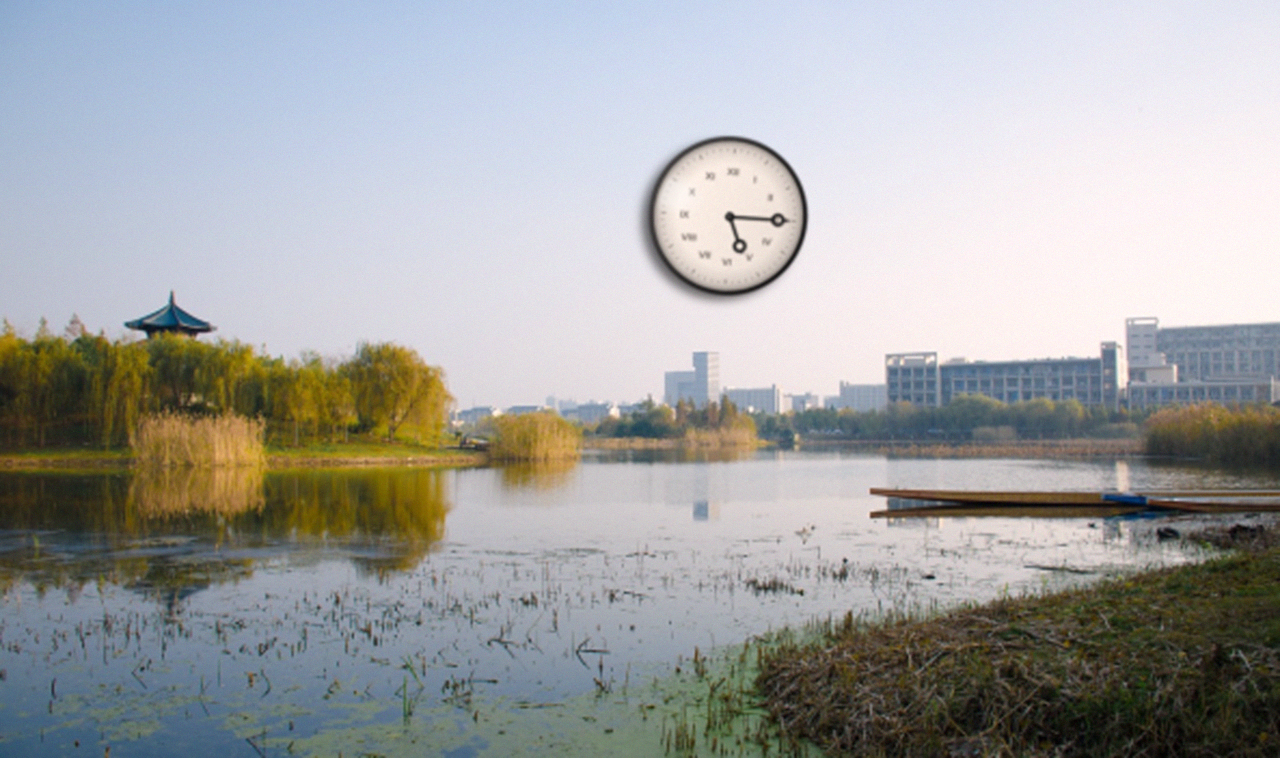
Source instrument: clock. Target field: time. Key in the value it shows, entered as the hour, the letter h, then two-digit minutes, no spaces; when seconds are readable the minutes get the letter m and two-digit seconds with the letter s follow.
5h15
